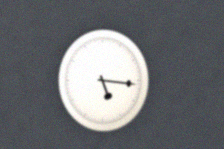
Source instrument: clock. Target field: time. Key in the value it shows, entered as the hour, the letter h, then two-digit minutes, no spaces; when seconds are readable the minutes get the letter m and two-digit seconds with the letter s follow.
5h16
